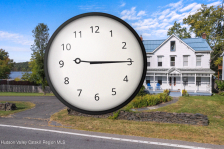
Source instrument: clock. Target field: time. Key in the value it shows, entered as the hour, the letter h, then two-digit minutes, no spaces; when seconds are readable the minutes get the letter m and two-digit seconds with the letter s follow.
9h15
